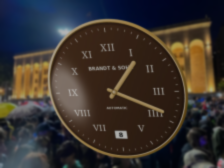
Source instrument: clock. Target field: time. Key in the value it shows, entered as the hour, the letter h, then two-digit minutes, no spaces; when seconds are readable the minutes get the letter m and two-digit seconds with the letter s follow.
1h19
